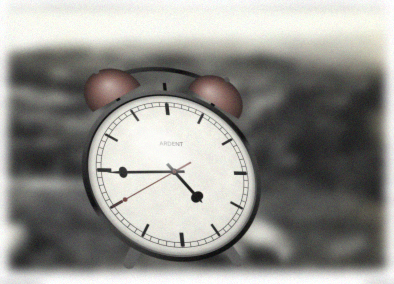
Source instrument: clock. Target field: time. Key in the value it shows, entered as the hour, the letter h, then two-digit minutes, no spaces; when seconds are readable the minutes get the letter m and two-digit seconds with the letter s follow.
4h44m40s
